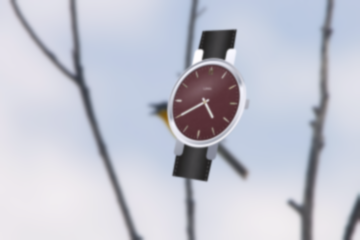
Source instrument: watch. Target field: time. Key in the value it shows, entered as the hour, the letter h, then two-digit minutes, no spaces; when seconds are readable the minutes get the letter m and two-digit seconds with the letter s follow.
4h40
